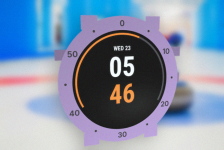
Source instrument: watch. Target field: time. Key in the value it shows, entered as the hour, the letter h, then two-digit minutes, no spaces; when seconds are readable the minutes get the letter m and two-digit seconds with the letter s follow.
5h46
